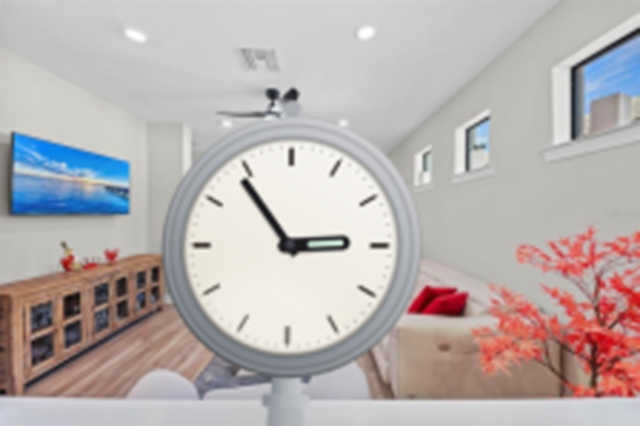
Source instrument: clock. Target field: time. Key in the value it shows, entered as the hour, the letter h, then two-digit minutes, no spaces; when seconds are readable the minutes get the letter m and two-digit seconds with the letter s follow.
2h54
